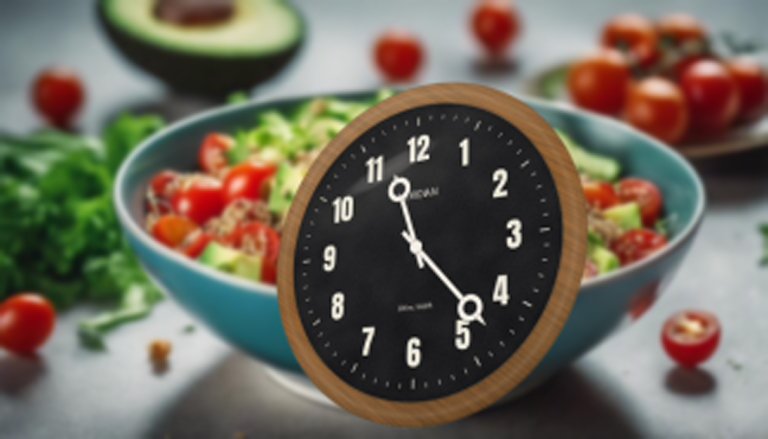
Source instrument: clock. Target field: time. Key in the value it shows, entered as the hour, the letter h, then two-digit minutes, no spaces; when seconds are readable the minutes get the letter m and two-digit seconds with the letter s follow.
11h23
